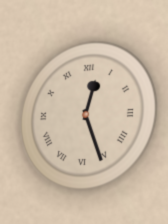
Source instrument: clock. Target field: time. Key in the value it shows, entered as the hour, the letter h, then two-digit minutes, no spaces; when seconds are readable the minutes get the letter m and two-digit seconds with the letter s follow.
12h26
